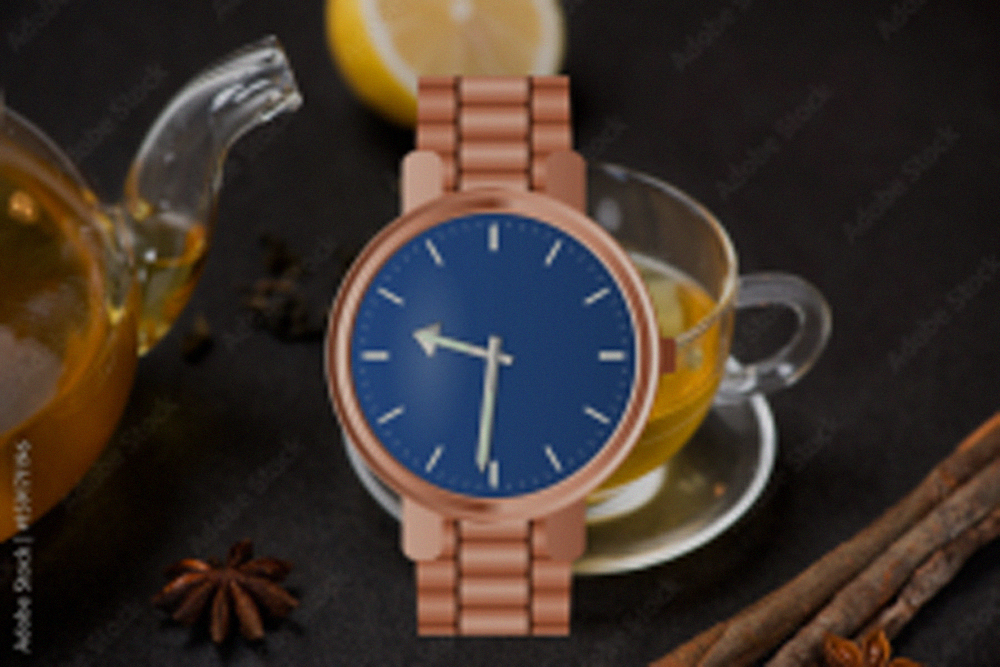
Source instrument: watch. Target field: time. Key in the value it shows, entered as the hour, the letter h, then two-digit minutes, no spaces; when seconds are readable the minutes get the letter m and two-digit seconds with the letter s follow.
9h31
